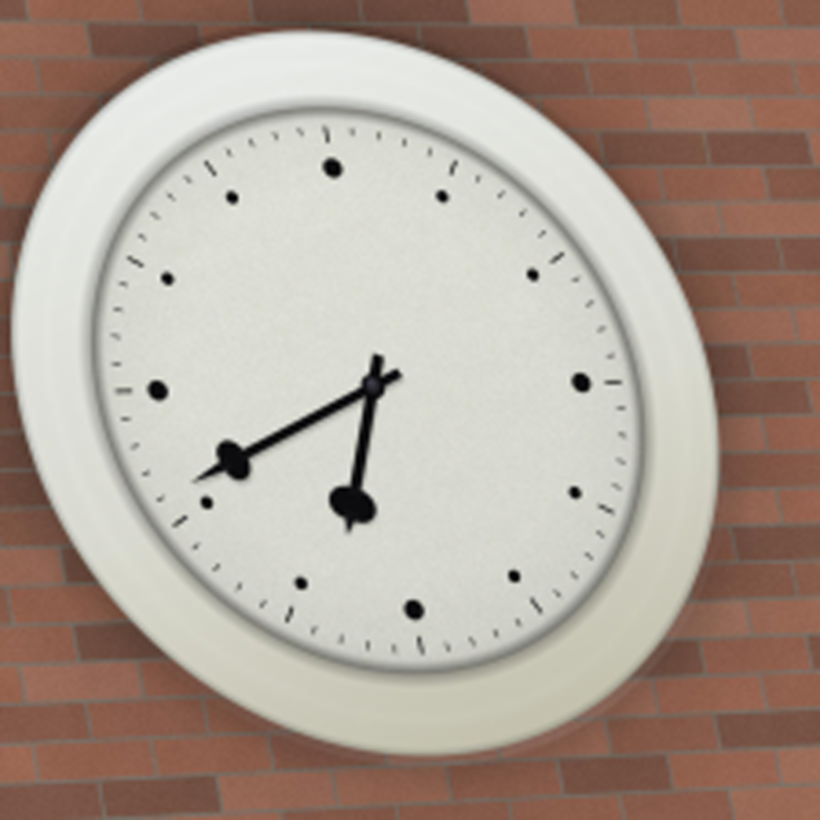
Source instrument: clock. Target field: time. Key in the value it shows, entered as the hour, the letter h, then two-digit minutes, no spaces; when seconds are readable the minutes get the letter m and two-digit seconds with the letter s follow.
6h41
